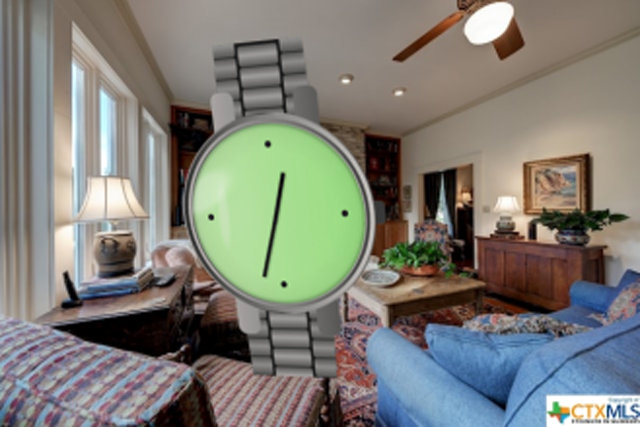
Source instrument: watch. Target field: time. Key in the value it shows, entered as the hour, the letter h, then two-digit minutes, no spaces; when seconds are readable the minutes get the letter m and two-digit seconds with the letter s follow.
12h33
